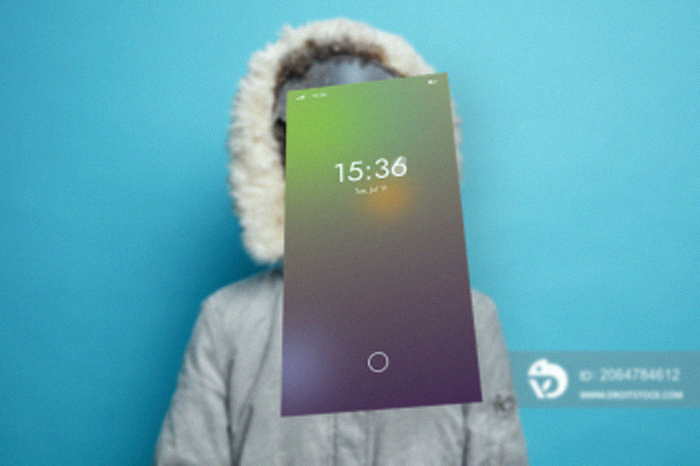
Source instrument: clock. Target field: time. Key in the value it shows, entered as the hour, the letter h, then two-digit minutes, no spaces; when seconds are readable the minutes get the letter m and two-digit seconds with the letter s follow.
15h36
